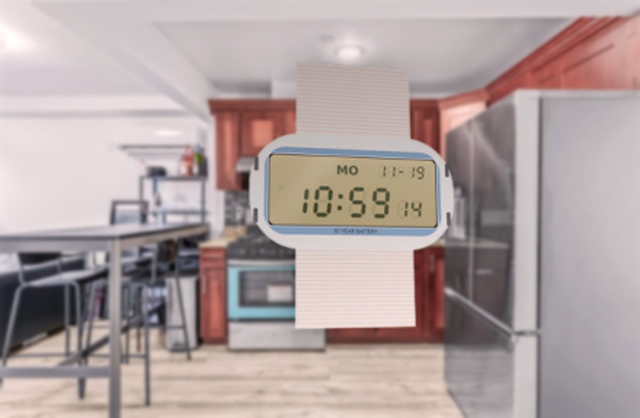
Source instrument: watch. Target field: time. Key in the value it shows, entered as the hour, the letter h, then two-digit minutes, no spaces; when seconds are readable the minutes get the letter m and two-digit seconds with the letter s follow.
10h59m14s
